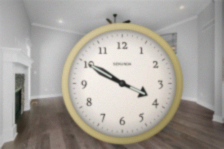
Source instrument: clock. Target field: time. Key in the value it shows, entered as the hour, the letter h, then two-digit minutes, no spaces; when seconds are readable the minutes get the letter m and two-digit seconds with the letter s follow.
3h50
